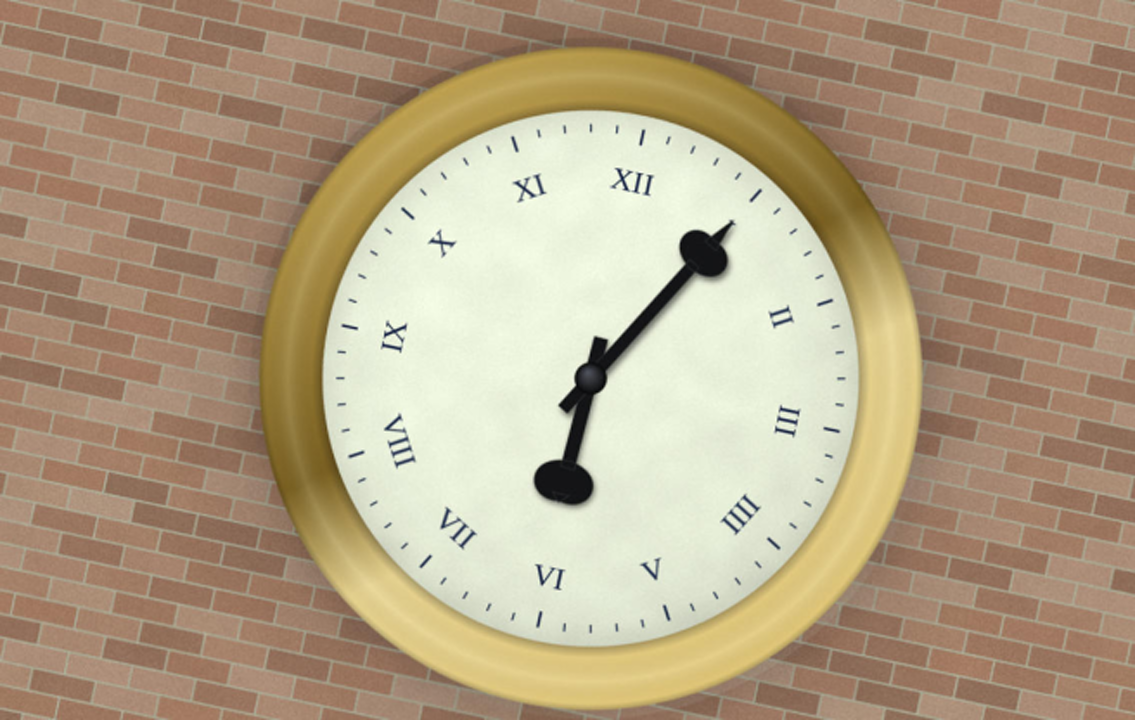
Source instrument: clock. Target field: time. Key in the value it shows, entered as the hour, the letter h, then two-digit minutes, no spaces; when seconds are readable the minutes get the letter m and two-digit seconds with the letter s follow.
6h05
